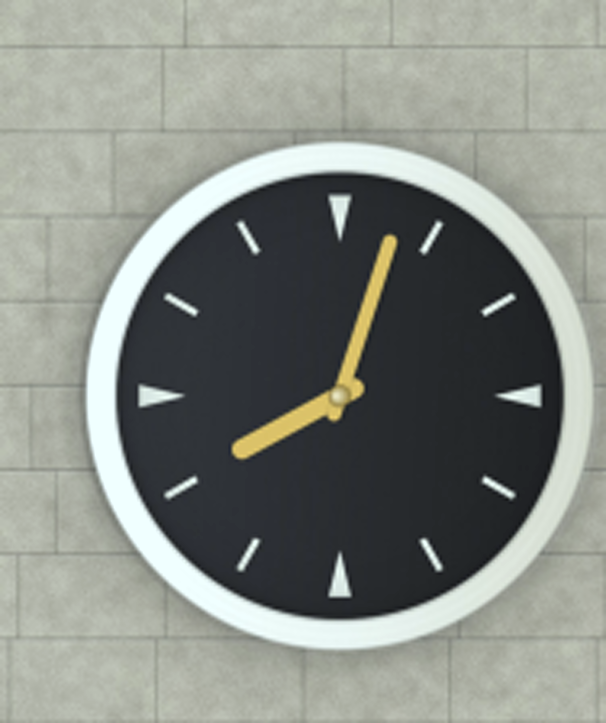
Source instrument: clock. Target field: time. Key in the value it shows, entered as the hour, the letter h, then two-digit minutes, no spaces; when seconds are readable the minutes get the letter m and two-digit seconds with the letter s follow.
8h03
